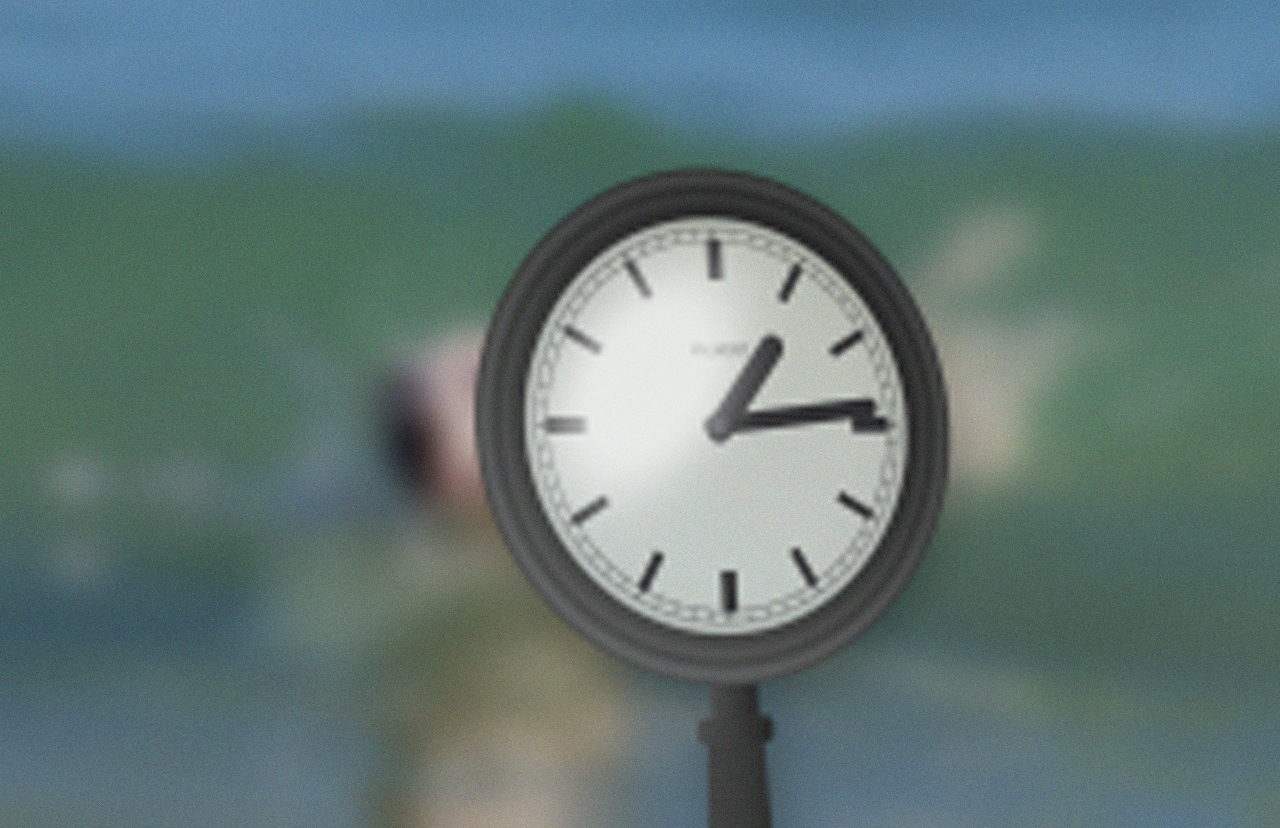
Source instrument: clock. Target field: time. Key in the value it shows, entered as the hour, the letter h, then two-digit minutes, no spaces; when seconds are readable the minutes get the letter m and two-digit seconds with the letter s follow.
1h14
